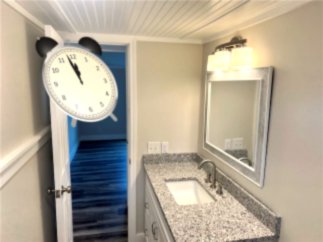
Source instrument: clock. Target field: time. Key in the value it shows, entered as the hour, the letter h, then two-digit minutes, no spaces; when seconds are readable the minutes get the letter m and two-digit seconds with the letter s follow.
11h58
